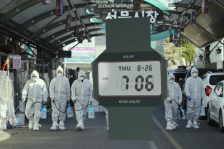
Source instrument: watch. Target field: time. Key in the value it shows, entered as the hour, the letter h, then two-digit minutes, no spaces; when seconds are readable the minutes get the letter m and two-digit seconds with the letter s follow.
7h06
